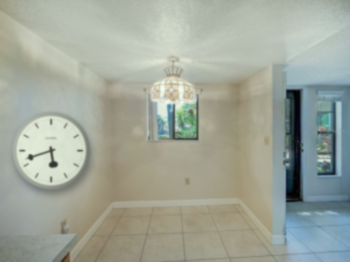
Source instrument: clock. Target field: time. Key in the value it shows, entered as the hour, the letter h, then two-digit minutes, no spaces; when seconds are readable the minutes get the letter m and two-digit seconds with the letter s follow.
5h42
